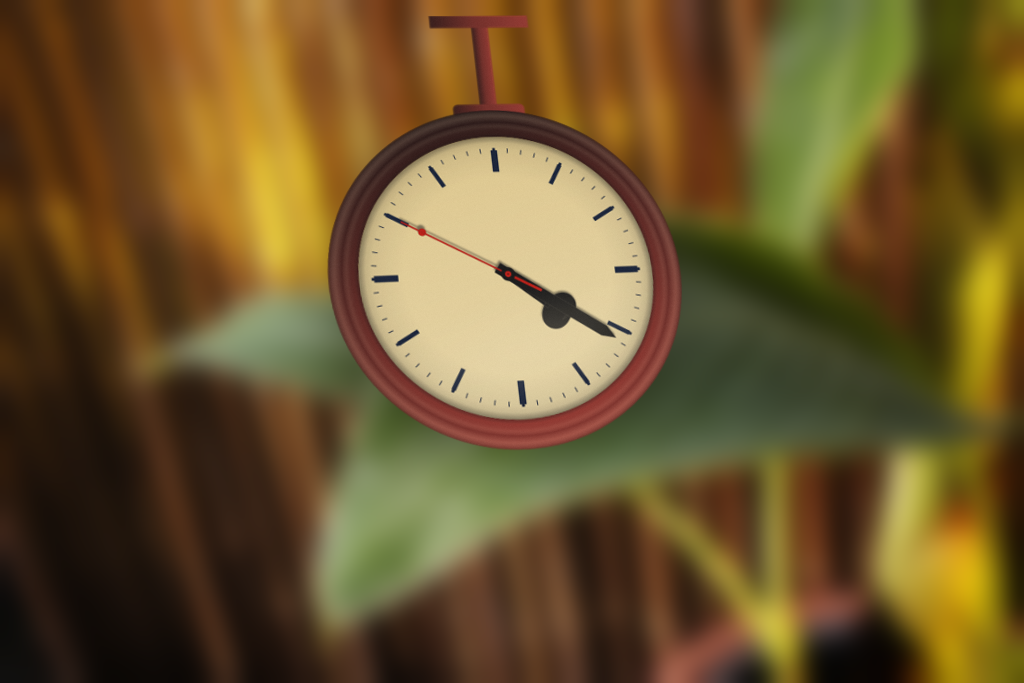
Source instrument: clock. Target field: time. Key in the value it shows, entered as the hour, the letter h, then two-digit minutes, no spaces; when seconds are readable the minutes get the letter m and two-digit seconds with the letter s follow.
4h20m50s
